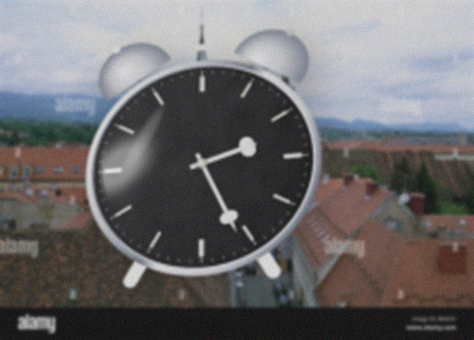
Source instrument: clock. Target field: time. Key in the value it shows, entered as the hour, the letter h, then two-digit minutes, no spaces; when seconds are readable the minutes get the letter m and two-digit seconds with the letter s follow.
2h26
